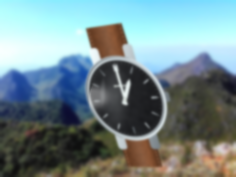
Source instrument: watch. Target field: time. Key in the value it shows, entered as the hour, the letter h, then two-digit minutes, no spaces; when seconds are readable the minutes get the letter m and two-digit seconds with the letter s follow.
1h00
